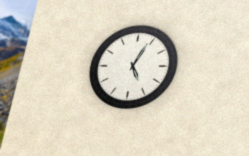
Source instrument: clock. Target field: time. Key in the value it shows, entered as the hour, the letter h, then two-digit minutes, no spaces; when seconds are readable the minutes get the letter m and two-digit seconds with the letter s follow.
5h04
